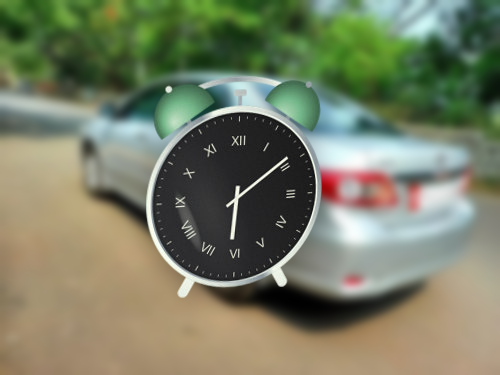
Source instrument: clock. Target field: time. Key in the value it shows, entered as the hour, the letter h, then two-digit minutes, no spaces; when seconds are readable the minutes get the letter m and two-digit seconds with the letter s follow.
6h09
